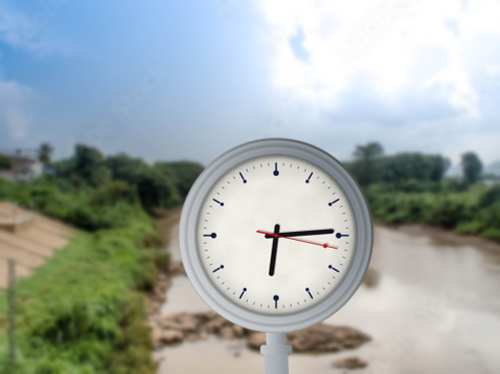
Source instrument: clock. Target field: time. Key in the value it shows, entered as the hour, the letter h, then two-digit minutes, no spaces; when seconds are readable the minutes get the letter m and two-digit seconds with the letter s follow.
6h14m17s
